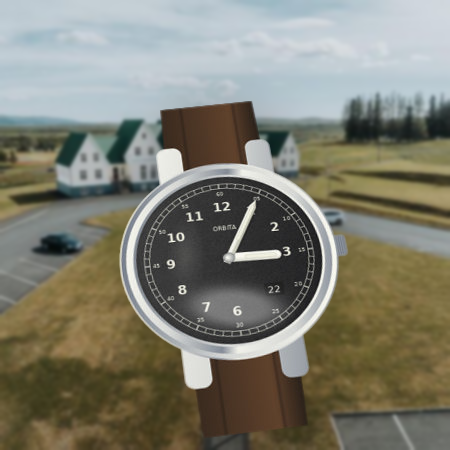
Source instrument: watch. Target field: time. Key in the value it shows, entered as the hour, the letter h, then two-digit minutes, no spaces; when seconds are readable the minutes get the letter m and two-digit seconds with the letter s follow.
3h05
